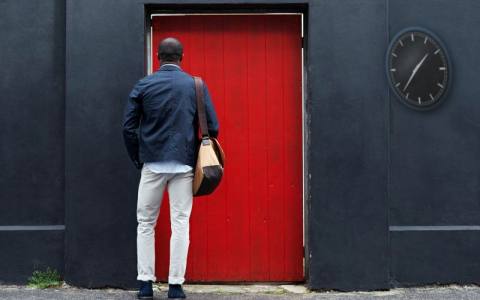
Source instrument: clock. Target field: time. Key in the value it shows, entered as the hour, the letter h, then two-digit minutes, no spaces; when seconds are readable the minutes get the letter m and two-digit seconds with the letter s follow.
1h37
